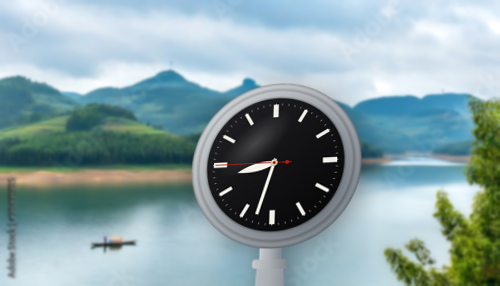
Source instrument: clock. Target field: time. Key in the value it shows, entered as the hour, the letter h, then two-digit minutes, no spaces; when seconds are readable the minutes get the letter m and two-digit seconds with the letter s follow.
8h32m45s
